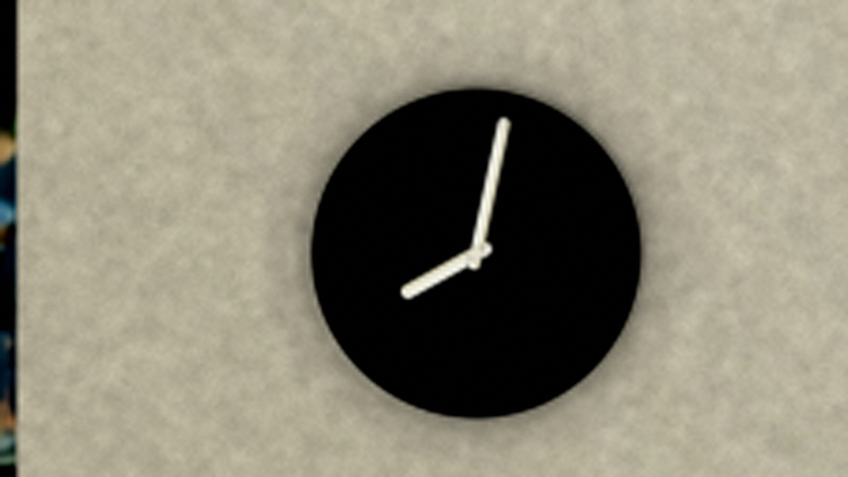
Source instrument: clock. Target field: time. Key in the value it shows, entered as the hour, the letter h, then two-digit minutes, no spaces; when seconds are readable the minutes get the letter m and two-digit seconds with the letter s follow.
8h02
